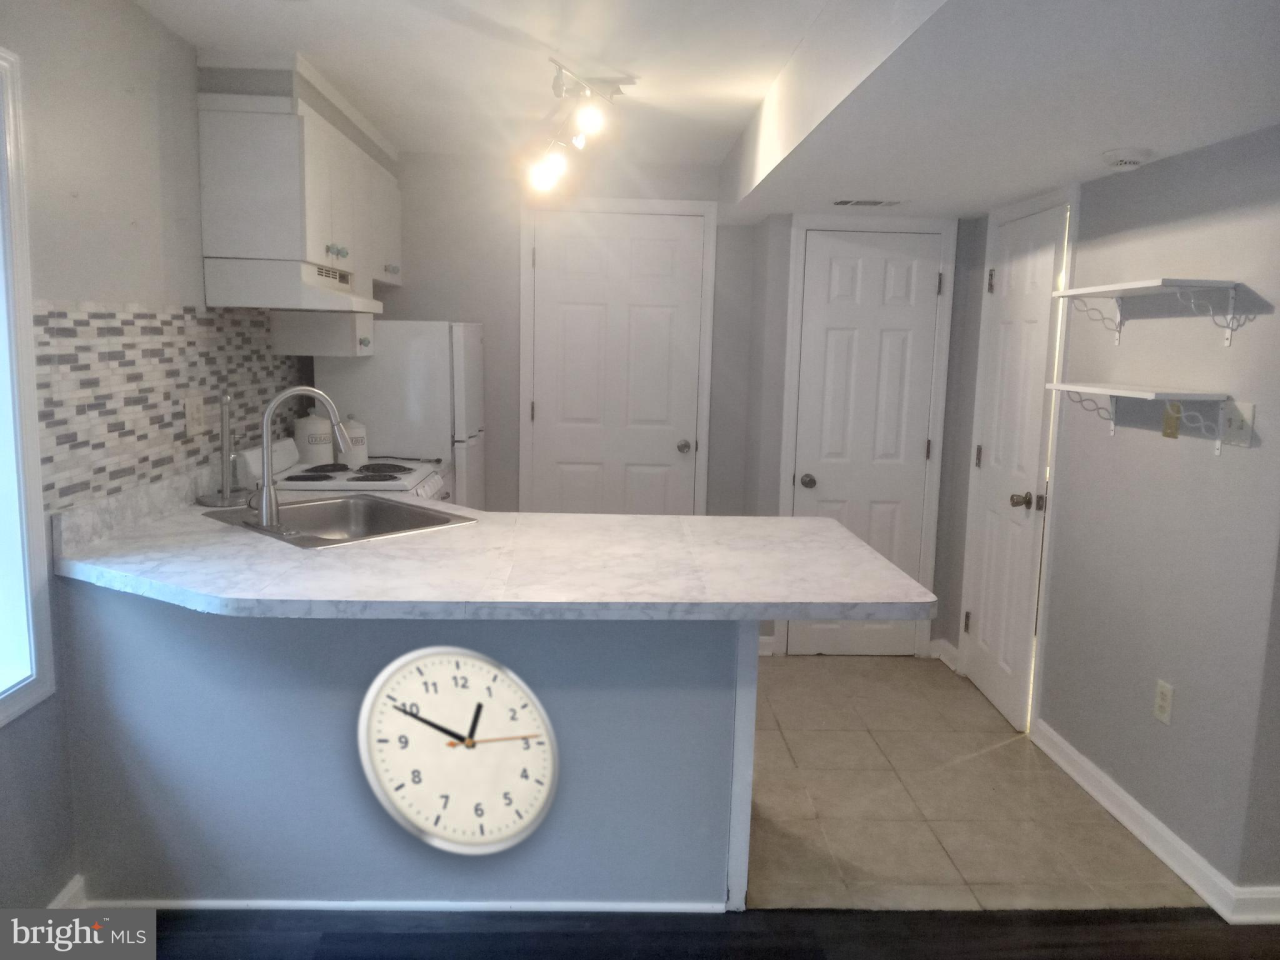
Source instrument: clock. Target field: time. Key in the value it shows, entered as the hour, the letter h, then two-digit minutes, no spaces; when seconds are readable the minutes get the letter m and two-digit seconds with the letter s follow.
12h49m14s
